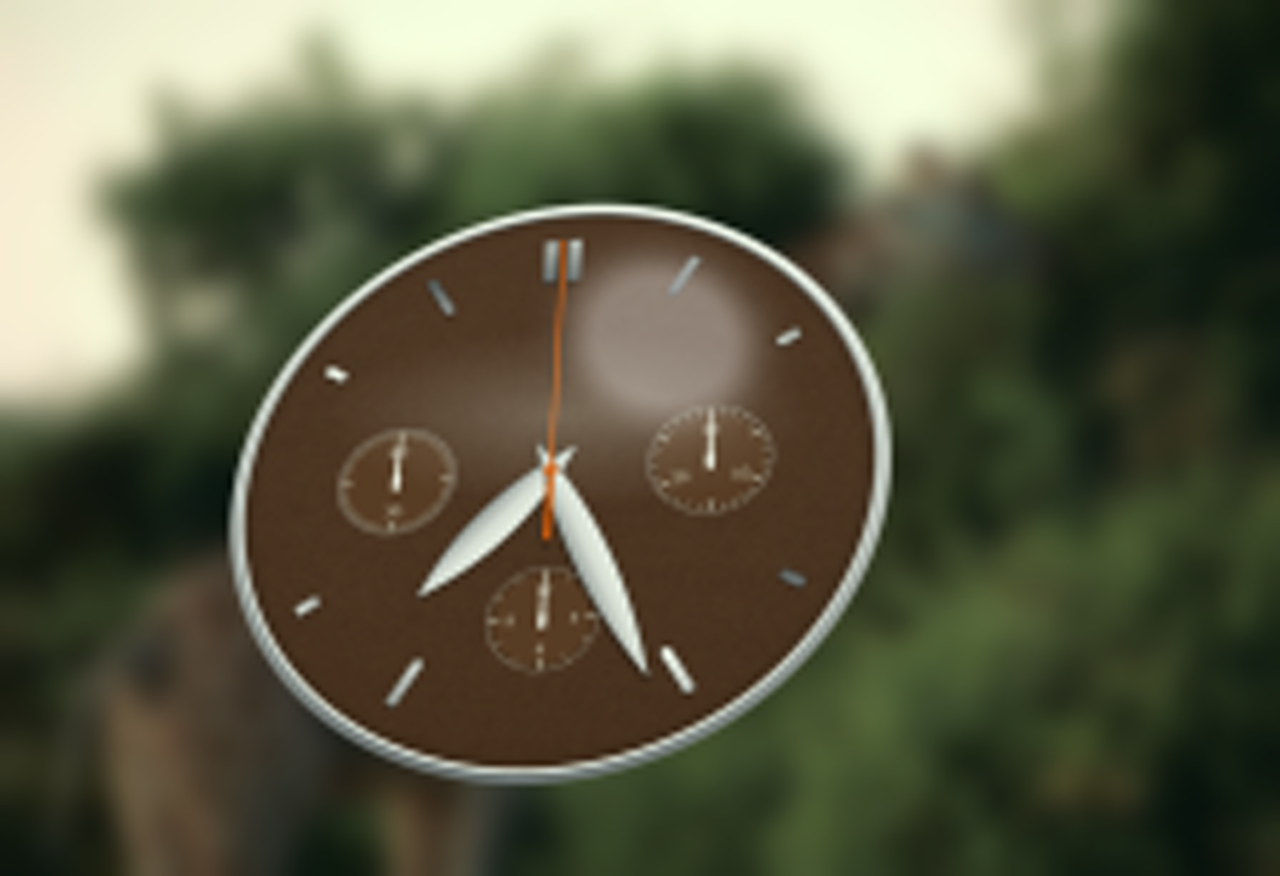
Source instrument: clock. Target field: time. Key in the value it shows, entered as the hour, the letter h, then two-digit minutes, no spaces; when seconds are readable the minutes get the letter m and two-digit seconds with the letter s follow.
7h26
